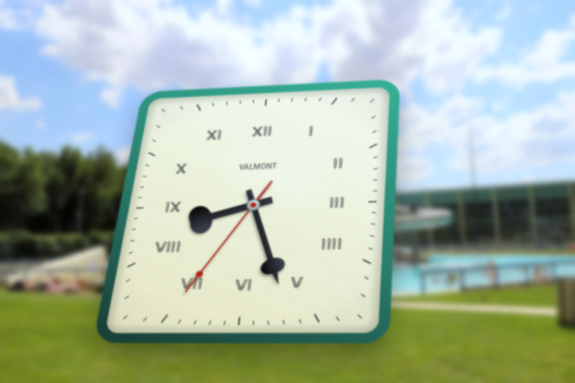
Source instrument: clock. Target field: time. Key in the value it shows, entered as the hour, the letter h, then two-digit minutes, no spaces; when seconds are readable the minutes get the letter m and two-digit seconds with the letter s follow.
8h26m35s
